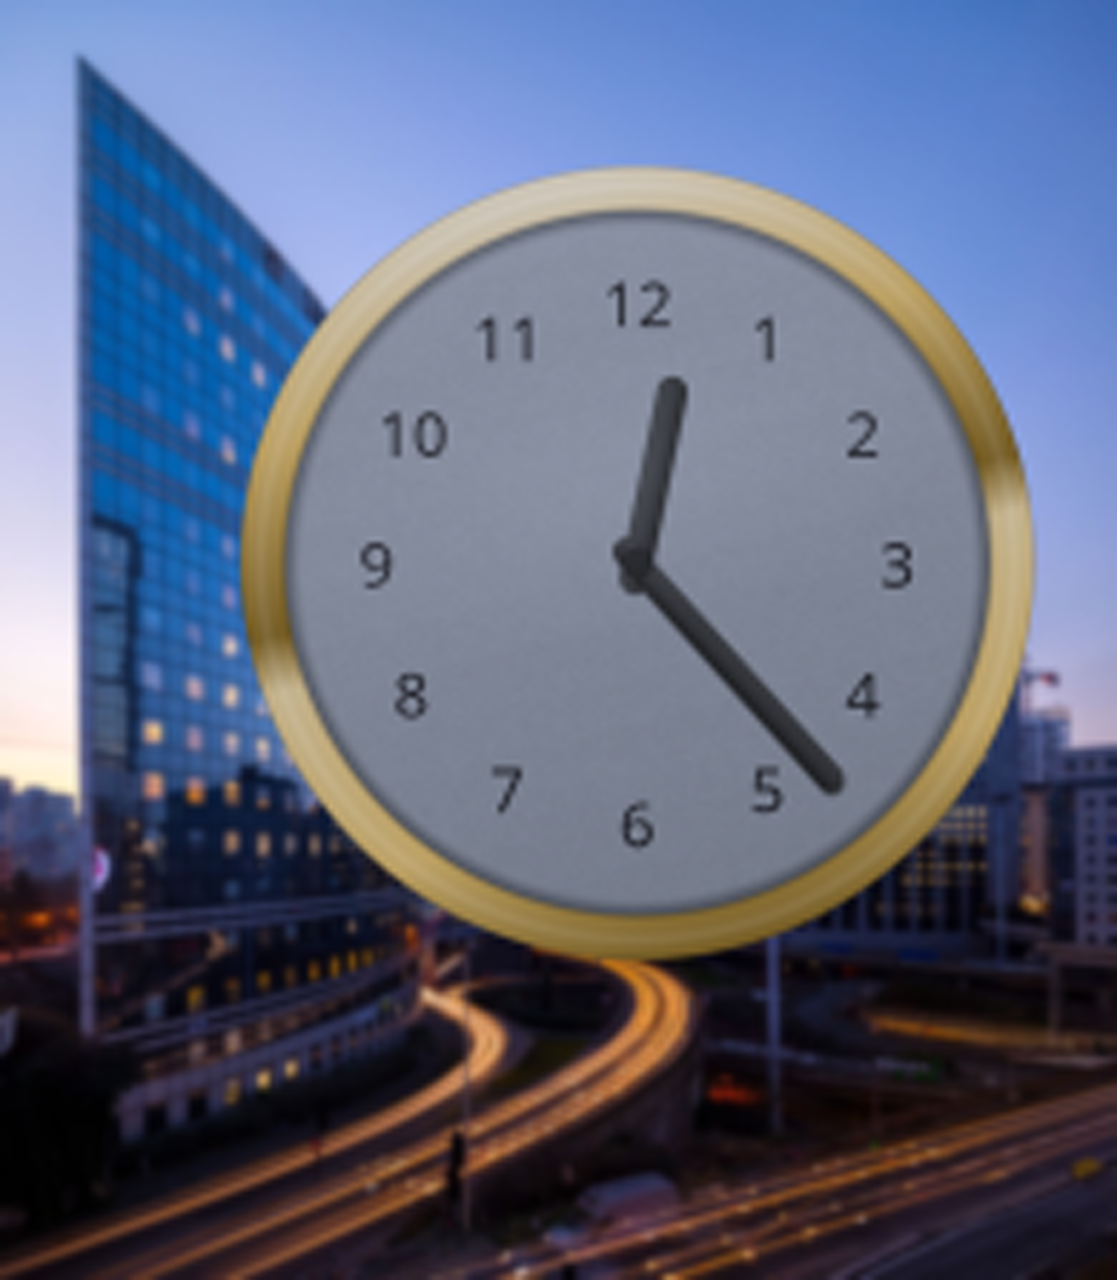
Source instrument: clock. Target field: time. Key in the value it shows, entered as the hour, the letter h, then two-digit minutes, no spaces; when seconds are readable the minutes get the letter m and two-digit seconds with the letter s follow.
12h23
